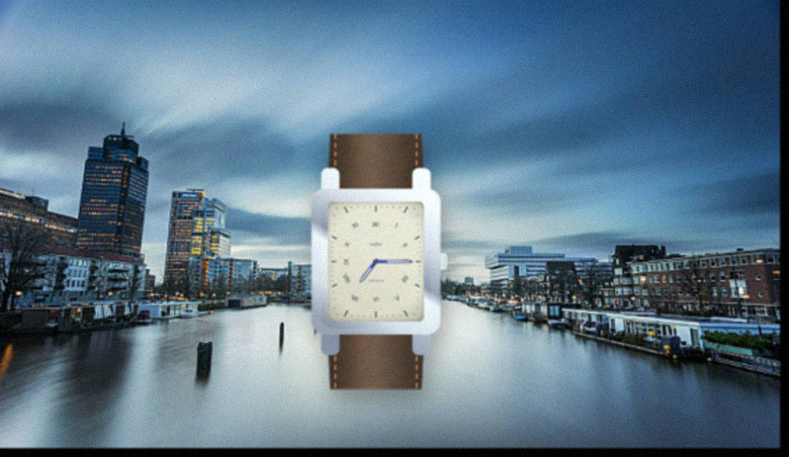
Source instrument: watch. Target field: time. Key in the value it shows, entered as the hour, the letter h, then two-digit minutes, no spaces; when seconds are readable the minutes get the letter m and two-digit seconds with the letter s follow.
7h15
